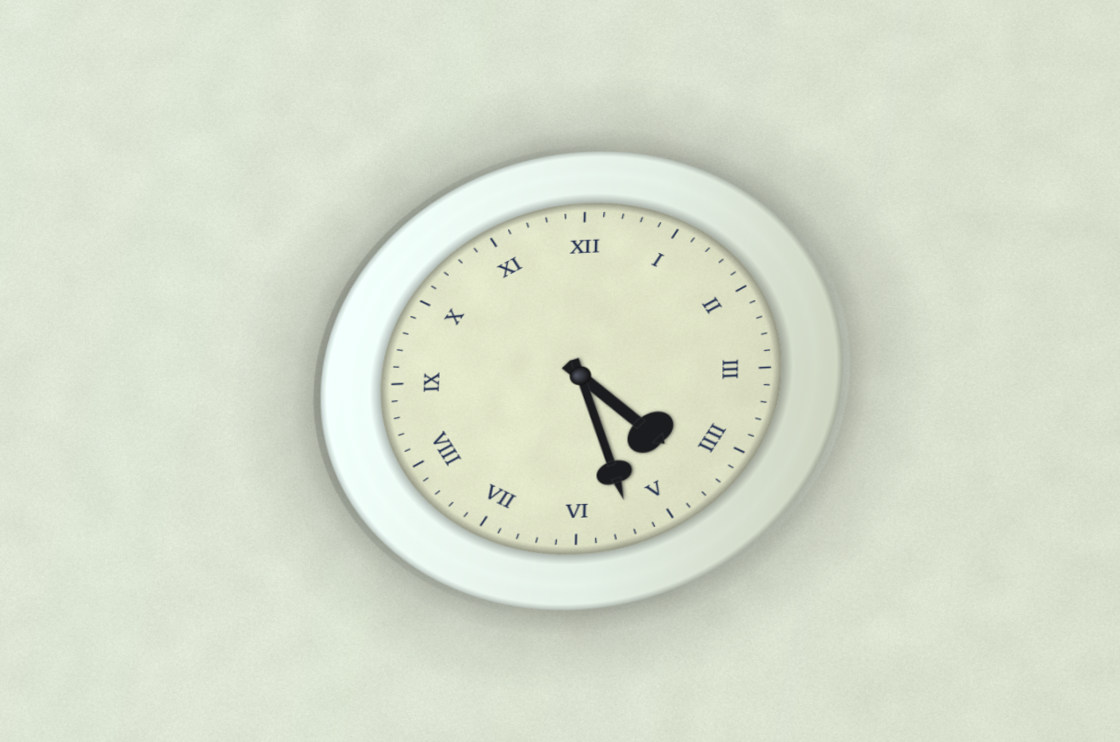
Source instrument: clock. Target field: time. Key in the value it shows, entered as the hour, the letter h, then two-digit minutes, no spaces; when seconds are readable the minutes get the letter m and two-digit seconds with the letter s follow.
4h27
